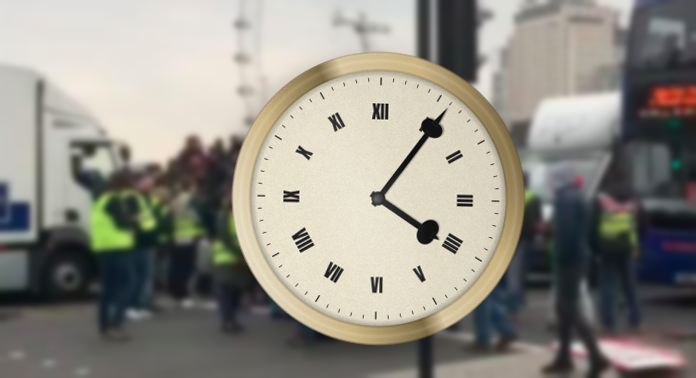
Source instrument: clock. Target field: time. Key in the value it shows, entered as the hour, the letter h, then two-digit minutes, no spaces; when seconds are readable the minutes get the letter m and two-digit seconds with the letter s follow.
4h06
